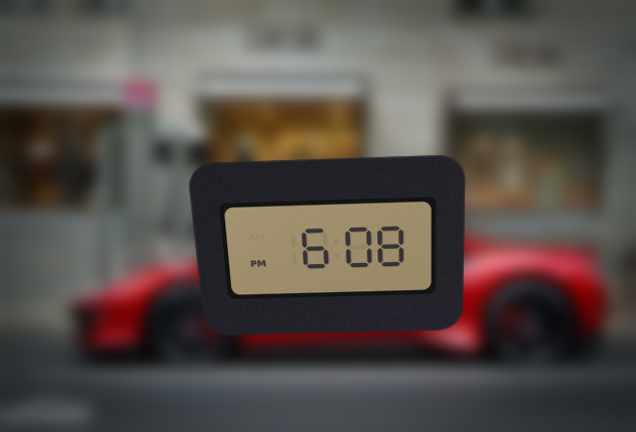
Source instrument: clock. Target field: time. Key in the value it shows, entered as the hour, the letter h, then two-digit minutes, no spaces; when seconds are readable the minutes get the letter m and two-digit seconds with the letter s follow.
6h08
